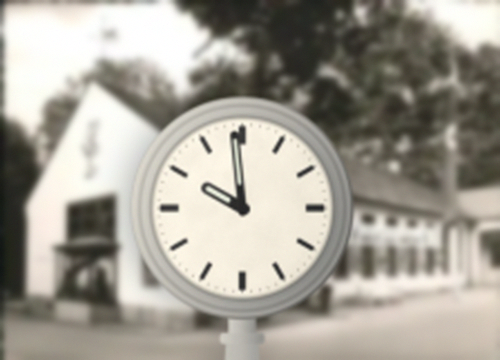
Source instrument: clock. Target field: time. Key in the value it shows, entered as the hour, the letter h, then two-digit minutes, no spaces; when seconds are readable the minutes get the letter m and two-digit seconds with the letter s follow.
9h59
